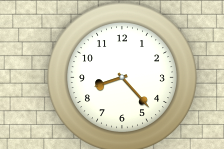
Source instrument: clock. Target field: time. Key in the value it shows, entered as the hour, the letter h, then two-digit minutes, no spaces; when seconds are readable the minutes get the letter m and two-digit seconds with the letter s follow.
8h23
